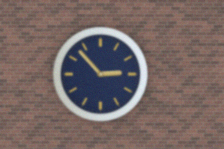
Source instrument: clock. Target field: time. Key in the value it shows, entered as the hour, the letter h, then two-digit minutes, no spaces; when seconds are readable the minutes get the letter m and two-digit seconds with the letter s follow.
2h53
